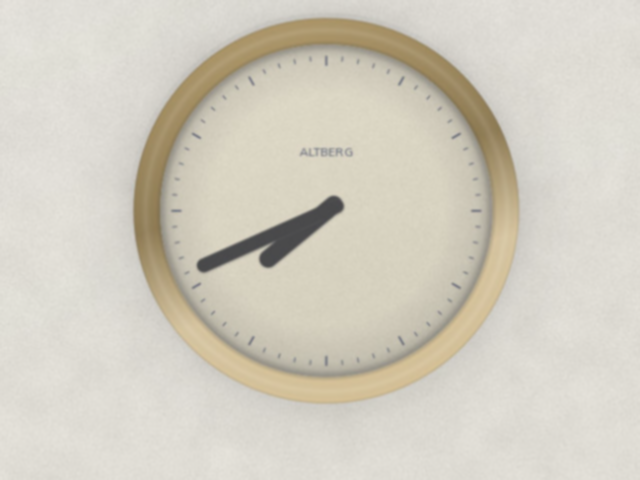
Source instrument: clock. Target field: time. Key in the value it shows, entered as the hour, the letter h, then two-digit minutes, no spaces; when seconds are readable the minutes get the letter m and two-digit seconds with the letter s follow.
7h41
